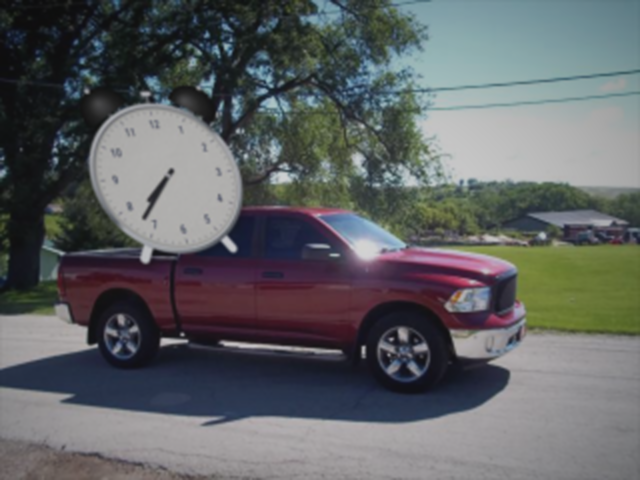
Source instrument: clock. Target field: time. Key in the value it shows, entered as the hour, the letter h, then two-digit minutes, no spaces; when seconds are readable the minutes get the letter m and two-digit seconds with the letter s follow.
7h37
